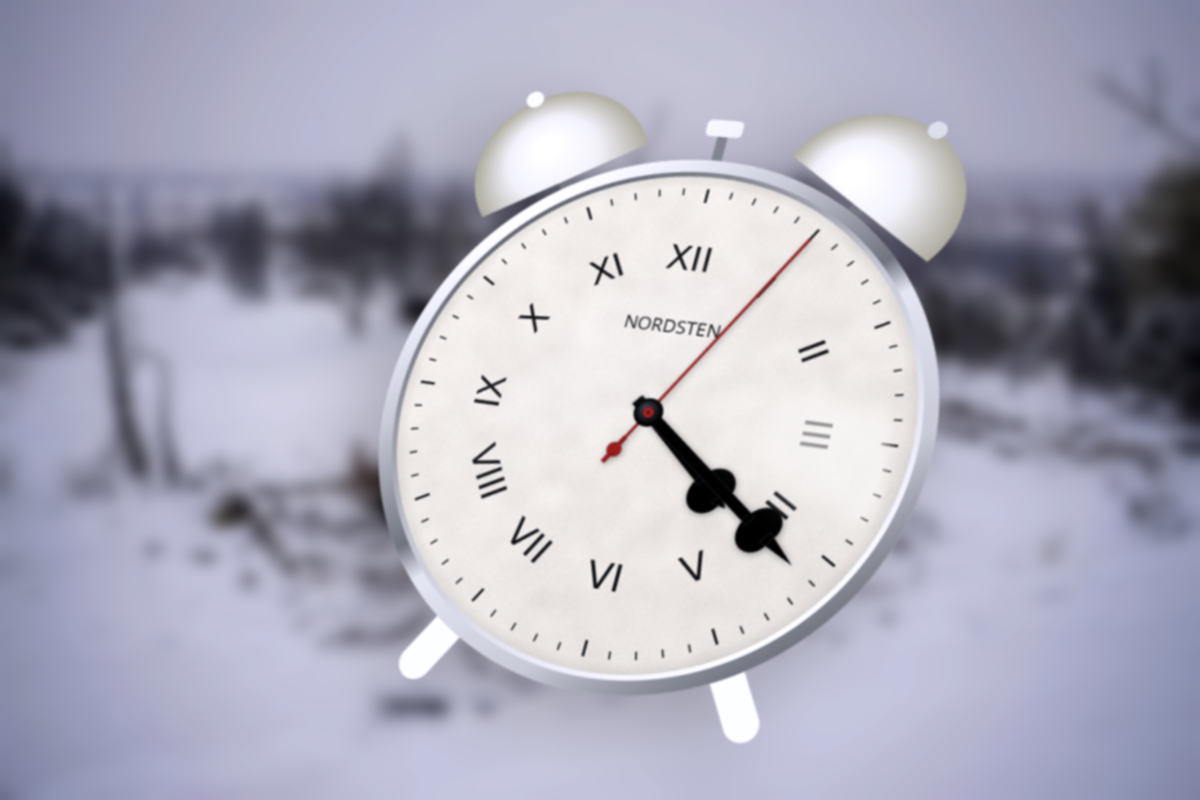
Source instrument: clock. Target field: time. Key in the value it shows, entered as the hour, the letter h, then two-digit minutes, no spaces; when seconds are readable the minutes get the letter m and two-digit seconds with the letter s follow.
4h21m05s
